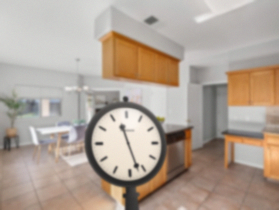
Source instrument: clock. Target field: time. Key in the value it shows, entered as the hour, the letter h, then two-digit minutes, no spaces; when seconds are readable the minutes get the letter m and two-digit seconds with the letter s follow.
11h27
